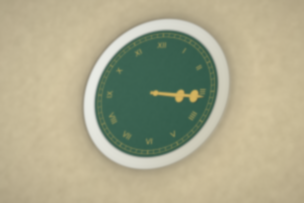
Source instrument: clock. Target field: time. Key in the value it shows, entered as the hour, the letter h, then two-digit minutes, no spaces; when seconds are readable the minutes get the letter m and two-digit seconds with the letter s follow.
3h16
